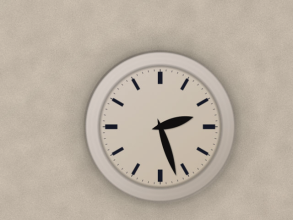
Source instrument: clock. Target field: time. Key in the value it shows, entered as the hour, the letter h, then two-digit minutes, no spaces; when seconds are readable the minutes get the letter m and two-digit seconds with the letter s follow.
2h27
